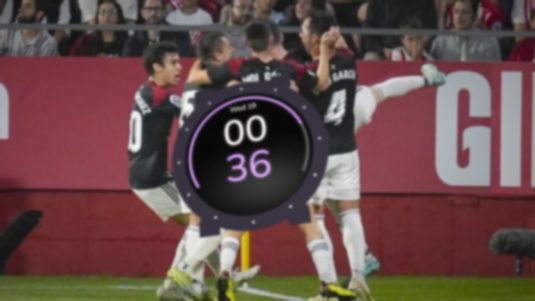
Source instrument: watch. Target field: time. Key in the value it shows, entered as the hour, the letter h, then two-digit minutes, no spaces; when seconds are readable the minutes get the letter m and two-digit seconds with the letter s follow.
0h36
